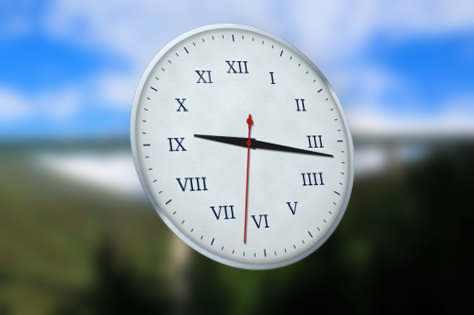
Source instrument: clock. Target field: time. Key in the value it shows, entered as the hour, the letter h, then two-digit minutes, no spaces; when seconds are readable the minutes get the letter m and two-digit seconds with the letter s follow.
9h16m32s
